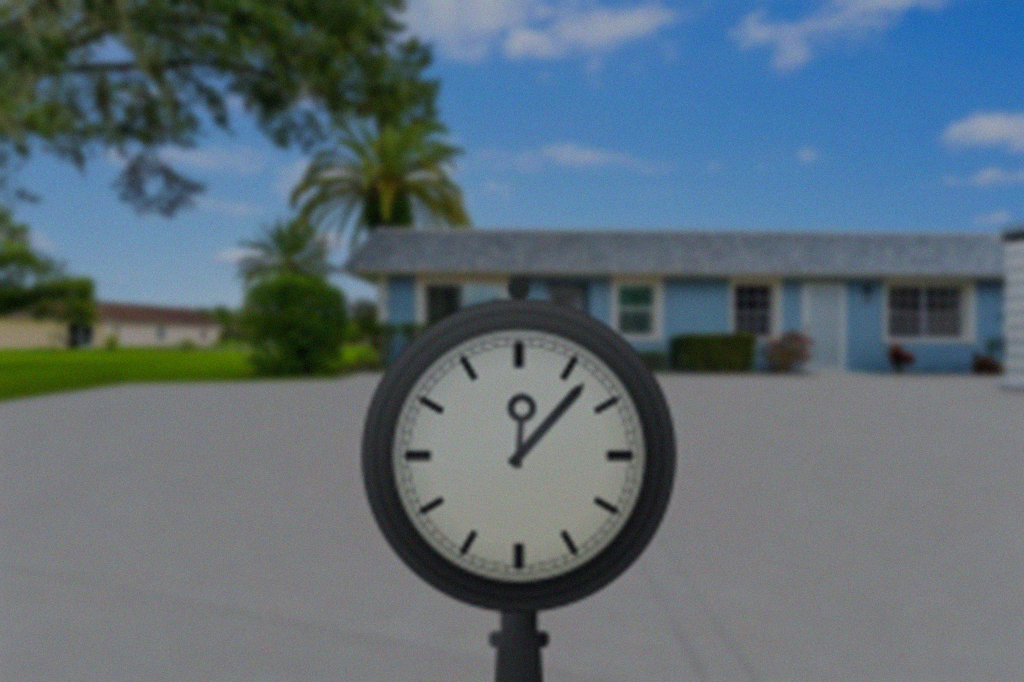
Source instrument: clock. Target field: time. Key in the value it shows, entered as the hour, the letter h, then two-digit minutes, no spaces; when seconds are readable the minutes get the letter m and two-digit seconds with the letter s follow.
12h07
